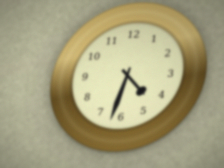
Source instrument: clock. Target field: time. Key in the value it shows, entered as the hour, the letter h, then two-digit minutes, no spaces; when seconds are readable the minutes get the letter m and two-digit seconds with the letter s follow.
4h32
